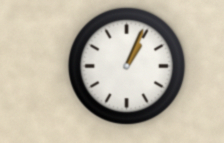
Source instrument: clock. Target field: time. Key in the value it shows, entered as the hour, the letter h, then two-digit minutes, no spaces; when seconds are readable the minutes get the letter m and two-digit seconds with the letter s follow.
1h04
